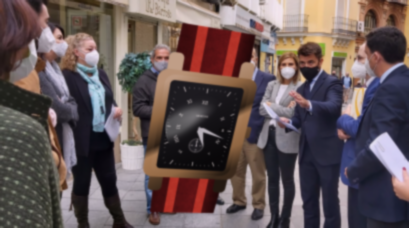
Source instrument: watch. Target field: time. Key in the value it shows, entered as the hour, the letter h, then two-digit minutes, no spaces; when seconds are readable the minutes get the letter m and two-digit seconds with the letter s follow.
5h18
